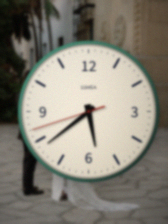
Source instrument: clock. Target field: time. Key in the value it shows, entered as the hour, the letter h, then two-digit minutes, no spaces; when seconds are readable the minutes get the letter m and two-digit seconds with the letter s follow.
5h38m42s
